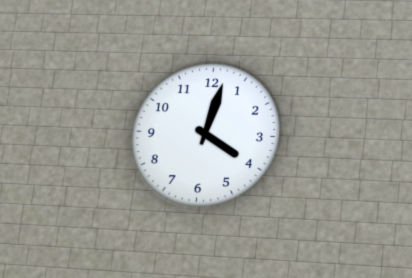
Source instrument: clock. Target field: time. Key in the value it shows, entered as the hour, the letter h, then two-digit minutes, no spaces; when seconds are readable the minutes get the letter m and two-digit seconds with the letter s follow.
4h02
